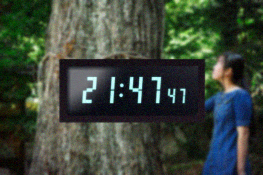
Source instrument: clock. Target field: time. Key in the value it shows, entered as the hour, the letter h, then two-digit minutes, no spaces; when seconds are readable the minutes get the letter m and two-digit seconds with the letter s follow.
21h47m47s
